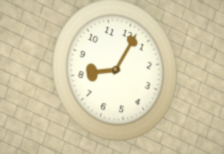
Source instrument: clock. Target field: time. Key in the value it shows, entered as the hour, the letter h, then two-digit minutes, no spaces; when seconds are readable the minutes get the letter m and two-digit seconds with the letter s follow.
8h02
